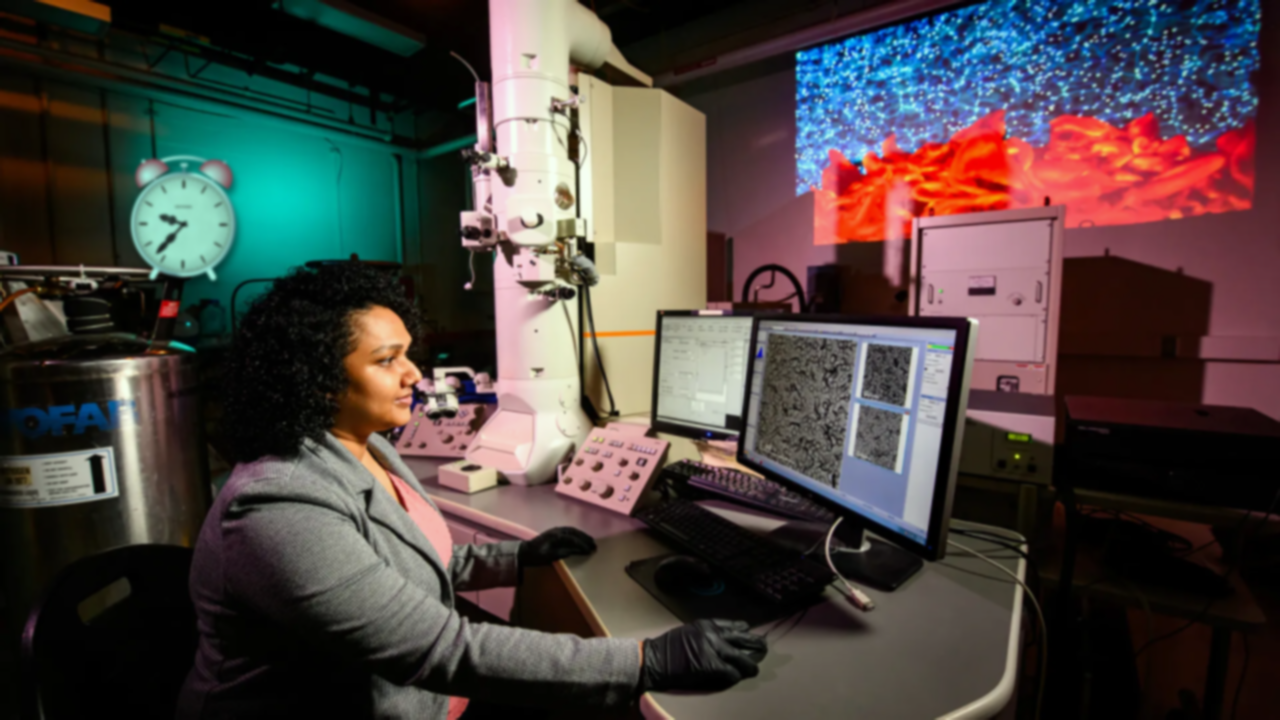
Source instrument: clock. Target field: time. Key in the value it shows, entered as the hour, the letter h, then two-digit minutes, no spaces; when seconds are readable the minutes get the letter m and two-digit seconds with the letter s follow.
9h37
